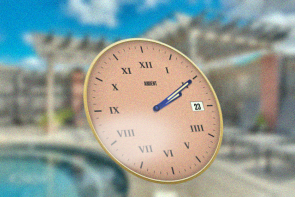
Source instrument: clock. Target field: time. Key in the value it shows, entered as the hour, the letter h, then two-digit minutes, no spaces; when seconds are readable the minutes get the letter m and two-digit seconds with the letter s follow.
2h10
